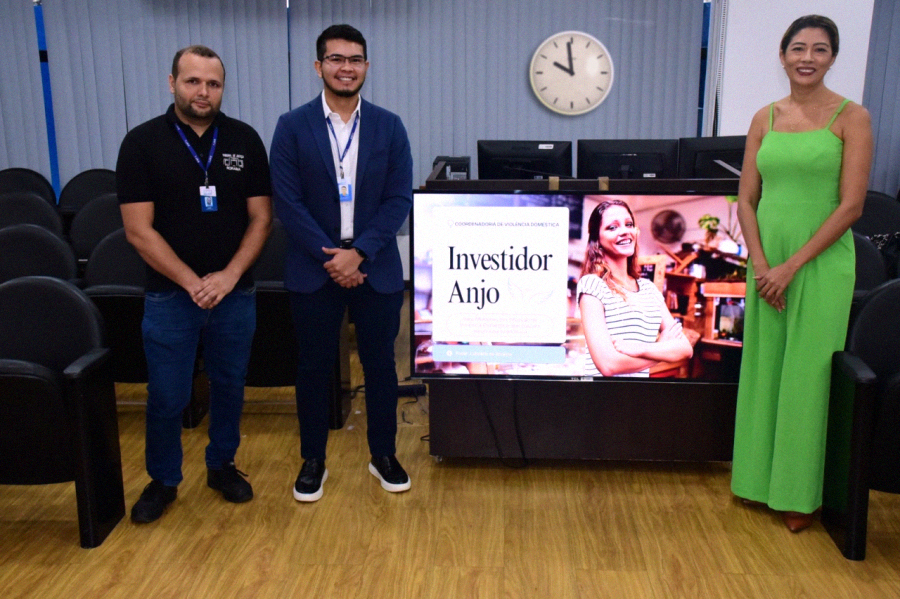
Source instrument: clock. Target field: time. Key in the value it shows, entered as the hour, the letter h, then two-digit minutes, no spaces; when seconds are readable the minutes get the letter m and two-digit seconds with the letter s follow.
9h59
